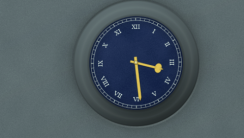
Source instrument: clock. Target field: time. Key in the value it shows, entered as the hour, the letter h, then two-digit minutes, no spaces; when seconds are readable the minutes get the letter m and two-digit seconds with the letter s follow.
3h29
